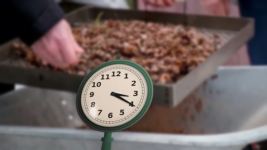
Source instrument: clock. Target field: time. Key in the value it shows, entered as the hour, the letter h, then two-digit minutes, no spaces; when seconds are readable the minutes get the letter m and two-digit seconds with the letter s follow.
3h20
